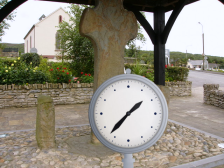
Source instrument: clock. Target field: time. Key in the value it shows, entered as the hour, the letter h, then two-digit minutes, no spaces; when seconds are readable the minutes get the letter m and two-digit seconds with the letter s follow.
1h37
